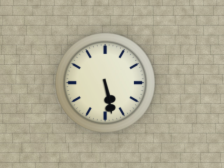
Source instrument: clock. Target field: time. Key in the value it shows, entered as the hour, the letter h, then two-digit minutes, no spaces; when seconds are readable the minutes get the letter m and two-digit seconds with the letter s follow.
5h28
